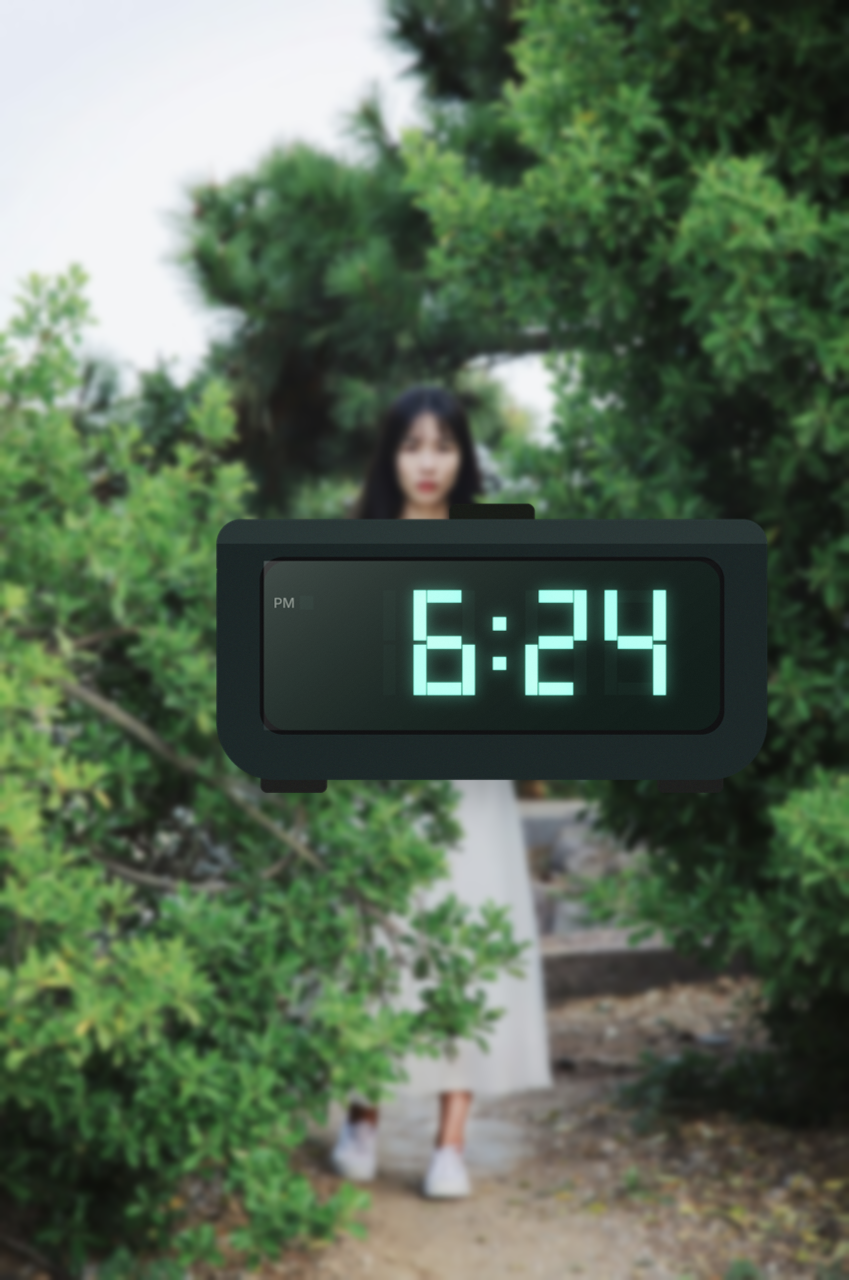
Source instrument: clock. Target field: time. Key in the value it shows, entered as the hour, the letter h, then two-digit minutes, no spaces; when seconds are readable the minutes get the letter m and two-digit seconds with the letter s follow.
6h24
